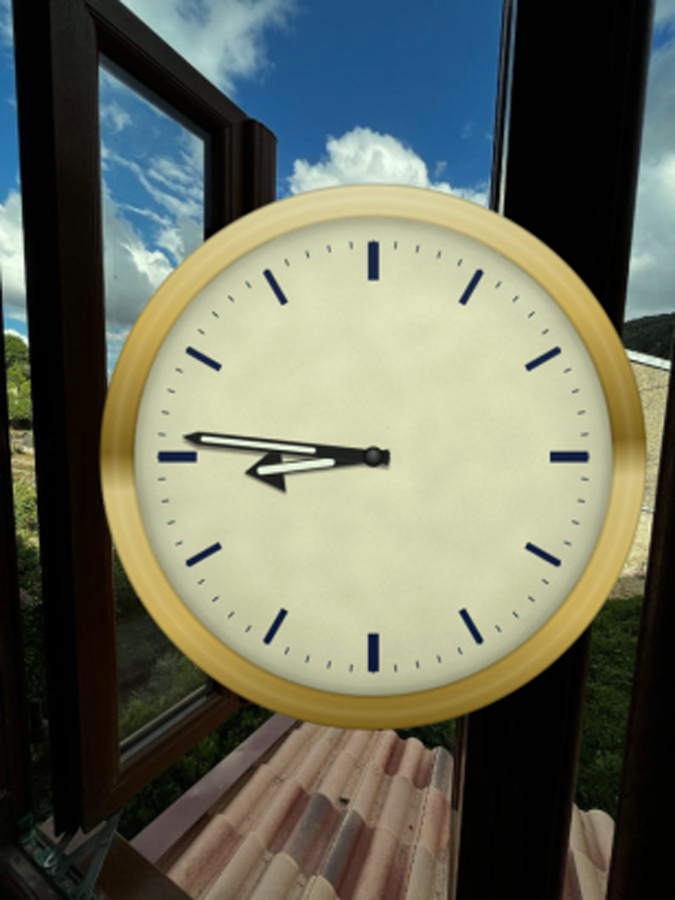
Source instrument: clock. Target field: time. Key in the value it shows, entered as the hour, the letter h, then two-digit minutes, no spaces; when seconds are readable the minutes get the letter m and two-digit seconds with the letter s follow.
8h46
